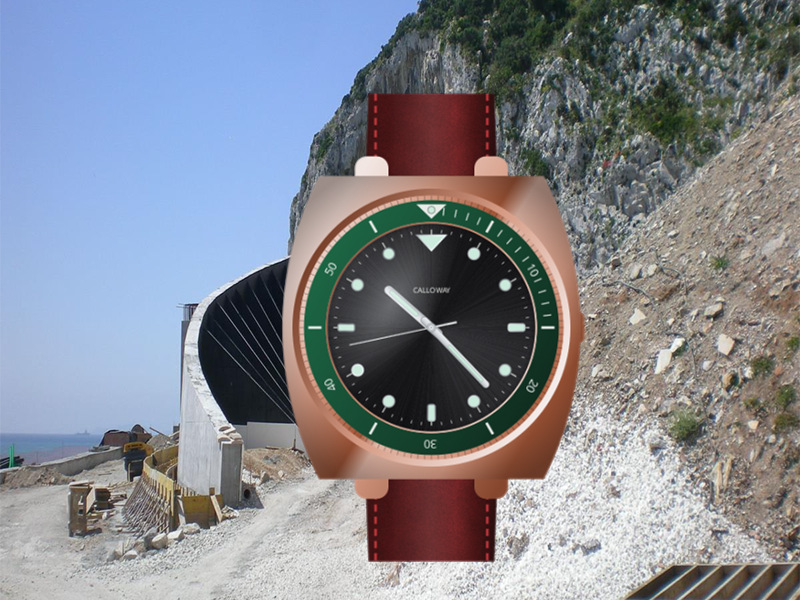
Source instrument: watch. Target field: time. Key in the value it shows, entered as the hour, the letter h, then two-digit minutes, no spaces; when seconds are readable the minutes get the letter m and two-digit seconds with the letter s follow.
10h22m43s
